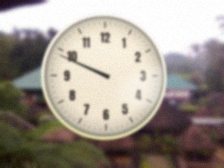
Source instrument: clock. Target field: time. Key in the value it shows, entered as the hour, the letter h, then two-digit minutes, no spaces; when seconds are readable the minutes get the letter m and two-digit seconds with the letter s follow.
9h49
